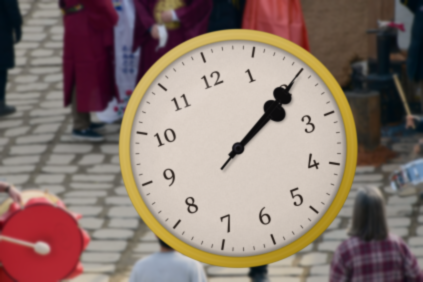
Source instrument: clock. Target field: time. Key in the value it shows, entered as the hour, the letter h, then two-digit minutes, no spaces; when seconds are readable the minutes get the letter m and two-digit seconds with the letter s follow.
2h10m10s
